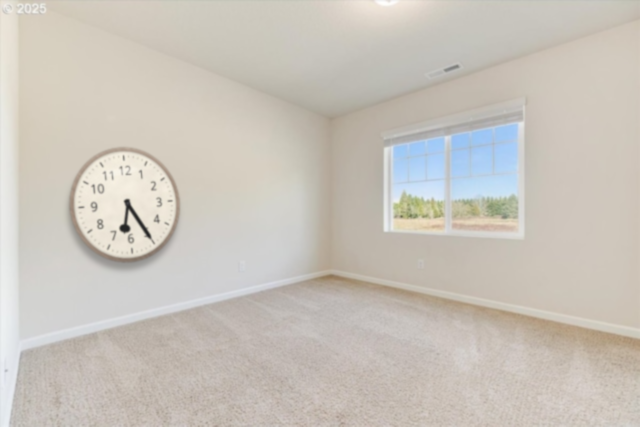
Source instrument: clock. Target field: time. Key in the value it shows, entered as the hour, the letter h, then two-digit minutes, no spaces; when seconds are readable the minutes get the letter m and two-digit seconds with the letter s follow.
6h25
